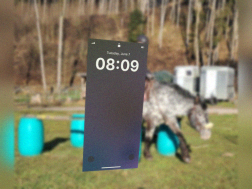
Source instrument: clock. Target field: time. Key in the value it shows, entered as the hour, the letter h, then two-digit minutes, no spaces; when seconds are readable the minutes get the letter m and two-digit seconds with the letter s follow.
8h09
